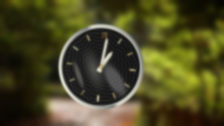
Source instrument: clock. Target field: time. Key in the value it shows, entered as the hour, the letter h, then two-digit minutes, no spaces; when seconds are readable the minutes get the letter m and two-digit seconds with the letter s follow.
1h01
